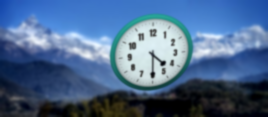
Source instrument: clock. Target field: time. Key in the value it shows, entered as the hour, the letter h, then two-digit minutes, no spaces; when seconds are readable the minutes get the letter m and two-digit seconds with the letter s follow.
4h30
